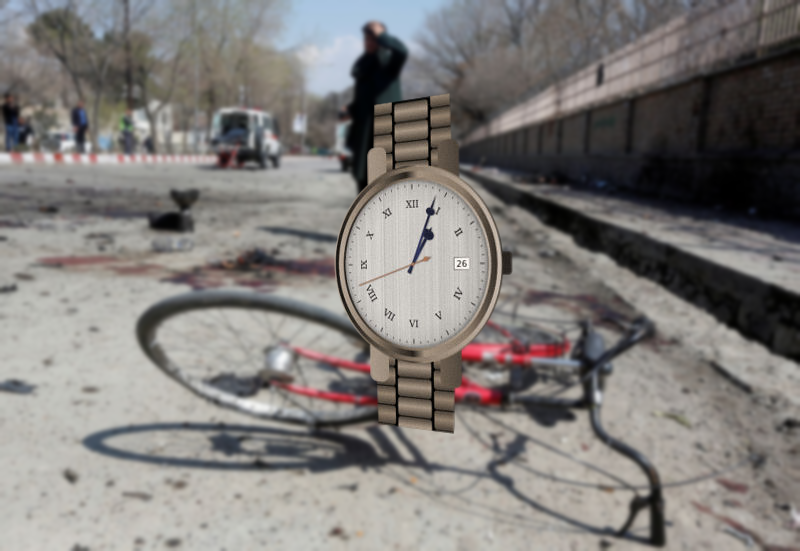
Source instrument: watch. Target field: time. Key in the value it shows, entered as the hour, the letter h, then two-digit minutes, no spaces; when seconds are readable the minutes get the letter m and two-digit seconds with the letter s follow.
1h03m42s
